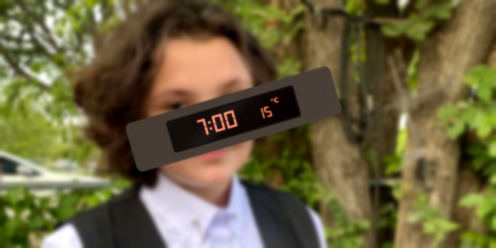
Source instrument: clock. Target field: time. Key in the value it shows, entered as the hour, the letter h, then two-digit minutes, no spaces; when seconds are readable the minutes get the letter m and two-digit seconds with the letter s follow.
7h00
